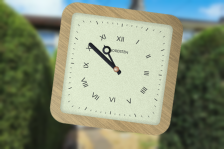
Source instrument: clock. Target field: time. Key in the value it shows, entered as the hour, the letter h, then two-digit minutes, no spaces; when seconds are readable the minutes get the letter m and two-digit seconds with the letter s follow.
10h51
